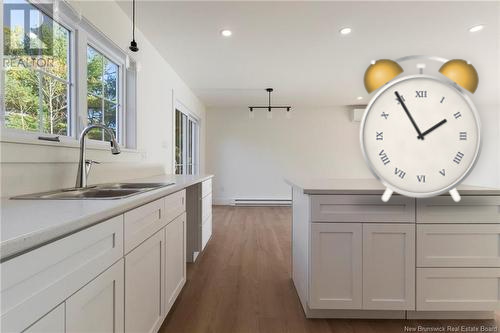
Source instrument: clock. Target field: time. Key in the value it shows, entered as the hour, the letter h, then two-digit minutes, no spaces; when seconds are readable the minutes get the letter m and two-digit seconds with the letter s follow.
1h55
